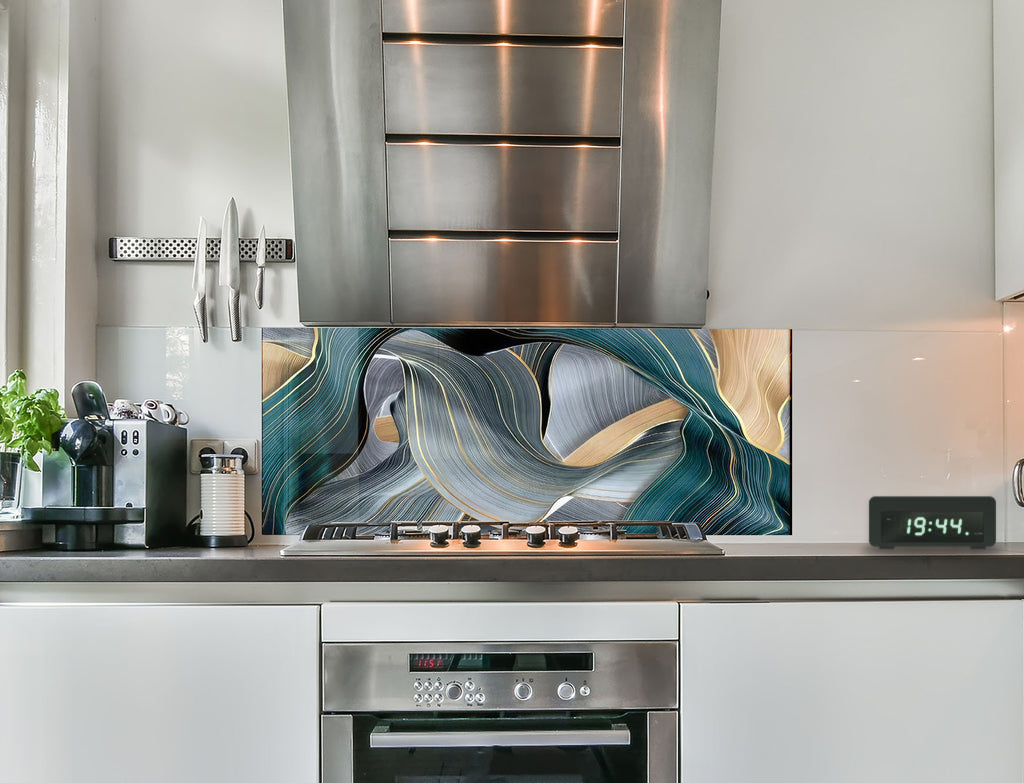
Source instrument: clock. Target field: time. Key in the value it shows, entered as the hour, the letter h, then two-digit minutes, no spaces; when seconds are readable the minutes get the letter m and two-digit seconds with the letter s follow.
19h44
